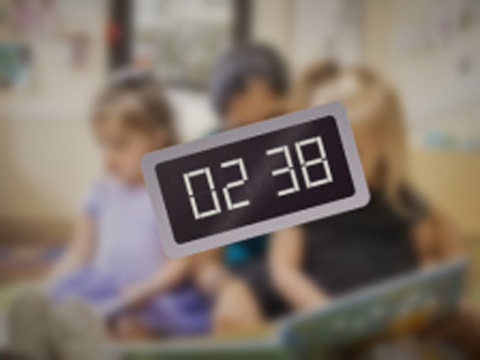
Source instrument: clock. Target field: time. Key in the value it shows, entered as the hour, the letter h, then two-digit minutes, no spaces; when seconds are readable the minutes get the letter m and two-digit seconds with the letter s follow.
2h38
